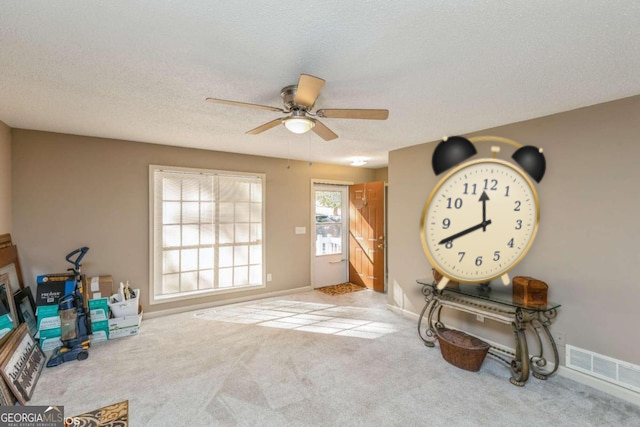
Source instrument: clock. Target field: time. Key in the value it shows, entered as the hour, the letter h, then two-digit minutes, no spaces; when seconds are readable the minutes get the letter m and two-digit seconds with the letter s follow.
11h41
